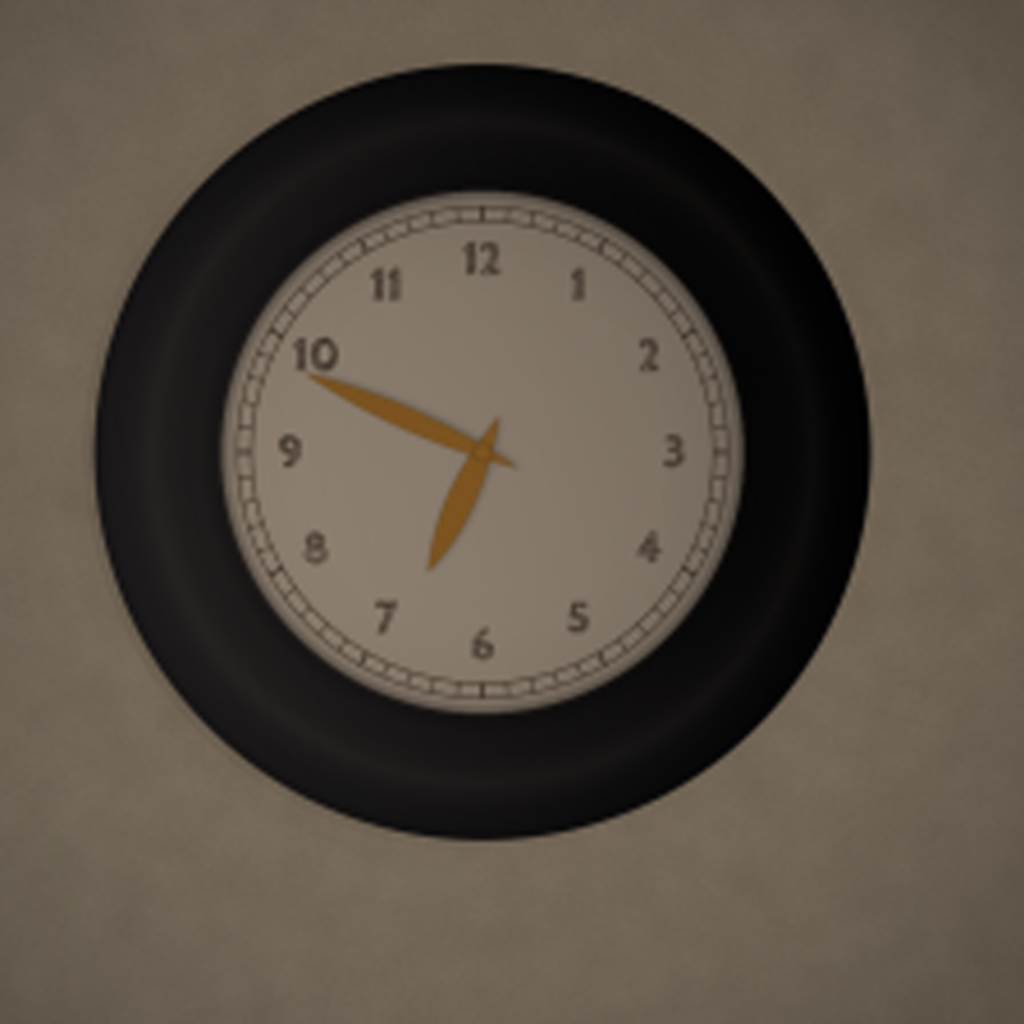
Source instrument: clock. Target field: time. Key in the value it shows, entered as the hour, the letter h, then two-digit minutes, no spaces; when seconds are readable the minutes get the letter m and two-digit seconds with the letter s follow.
6h49
